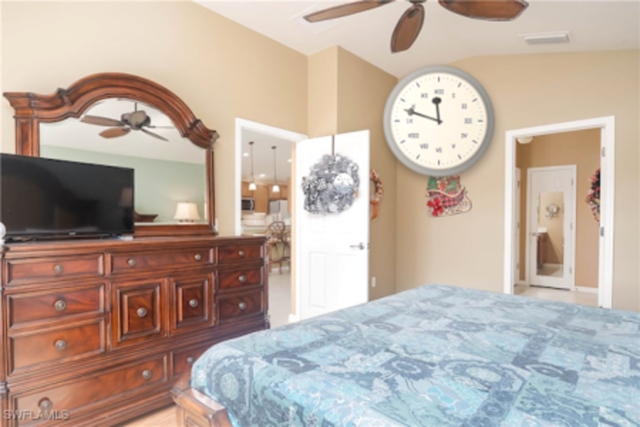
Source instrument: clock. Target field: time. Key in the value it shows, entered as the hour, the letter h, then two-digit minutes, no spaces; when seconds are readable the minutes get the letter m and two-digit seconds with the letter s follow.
11h48
